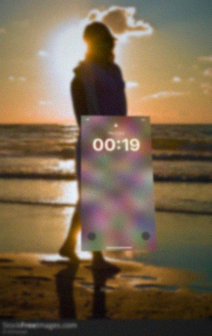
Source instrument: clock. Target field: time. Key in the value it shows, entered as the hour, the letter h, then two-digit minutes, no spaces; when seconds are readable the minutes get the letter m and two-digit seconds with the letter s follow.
0h19
